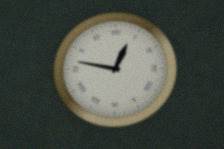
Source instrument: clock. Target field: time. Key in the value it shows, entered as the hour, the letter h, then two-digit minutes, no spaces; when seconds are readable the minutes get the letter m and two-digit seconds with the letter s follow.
12h47
